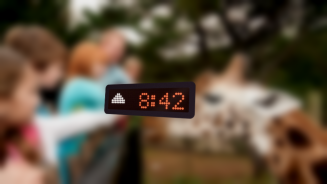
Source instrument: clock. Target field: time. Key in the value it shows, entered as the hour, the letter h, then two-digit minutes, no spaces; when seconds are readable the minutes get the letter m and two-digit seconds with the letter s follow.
8h42
